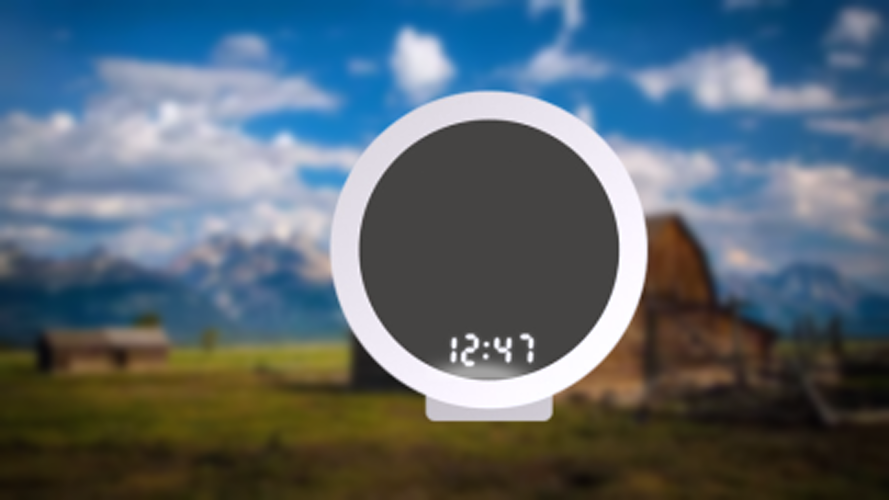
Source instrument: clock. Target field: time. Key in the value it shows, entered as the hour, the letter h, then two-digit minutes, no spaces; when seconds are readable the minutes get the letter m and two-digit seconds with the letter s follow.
12h47
